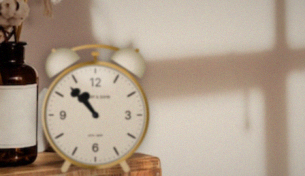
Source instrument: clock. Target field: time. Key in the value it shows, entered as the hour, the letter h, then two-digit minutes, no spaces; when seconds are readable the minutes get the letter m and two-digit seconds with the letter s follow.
10h53
